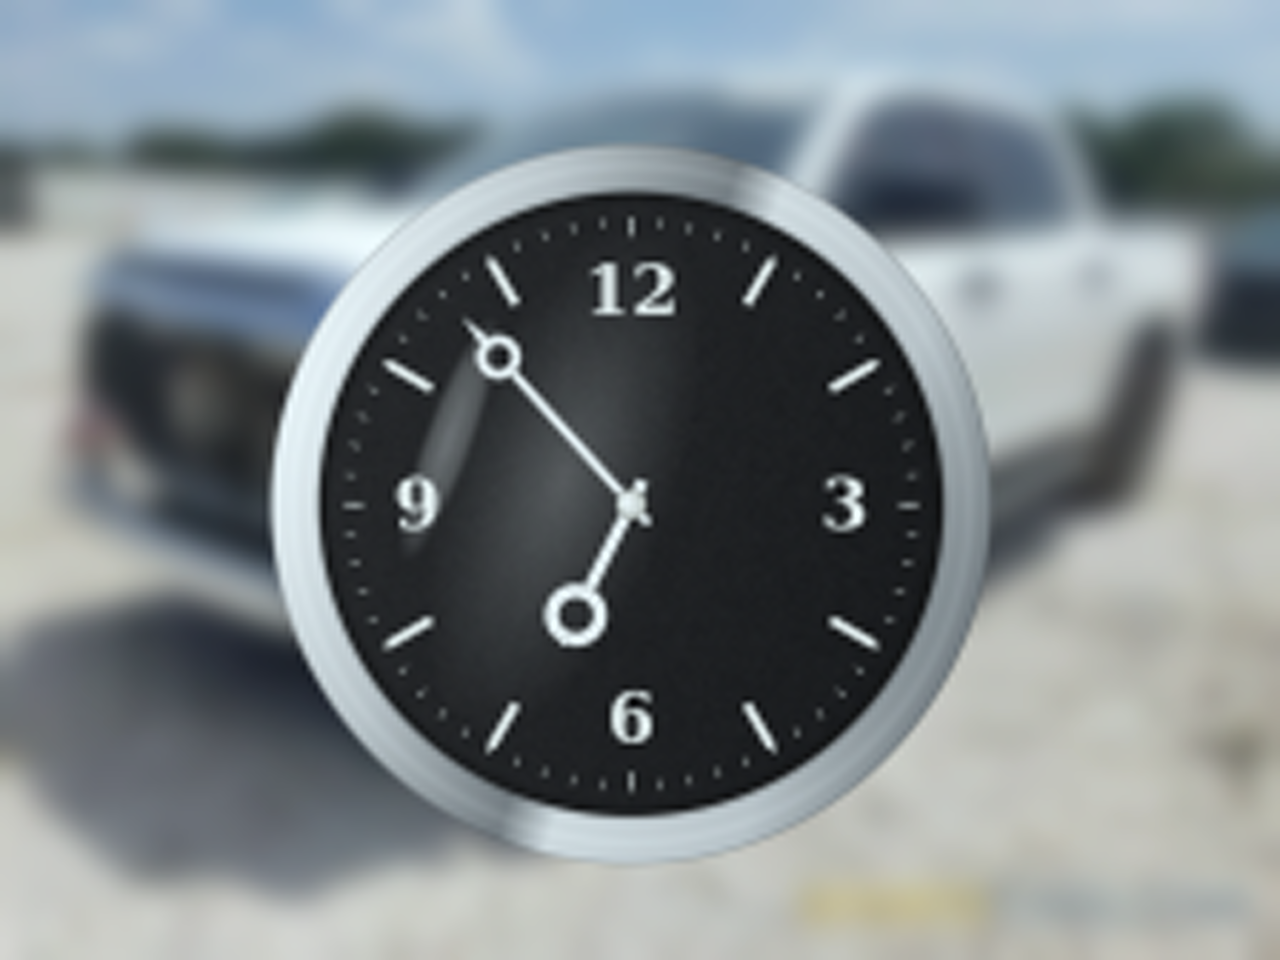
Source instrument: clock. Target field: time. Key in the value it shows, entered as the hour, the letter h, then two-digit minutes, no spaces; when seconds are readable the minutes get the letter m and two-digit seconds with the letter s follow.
6h53
